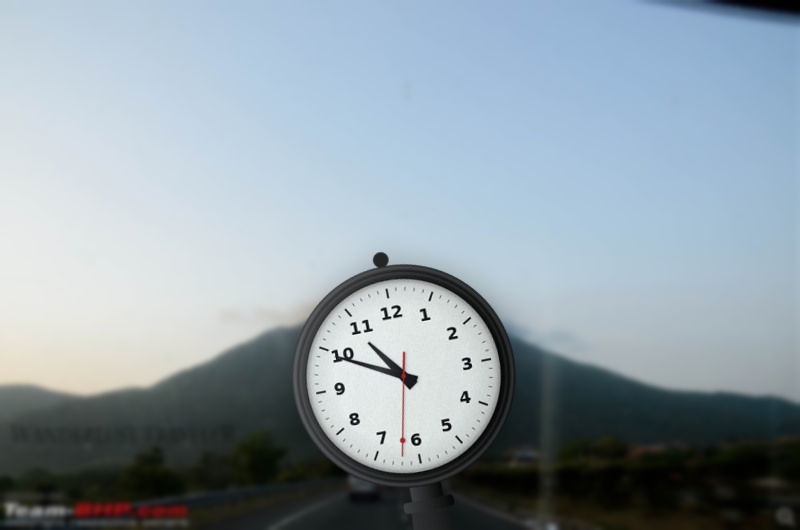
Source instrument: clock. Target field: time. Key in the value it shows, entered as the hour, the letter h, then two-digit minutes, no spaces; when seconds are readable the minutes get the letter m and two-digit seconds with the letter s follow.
10h49m32s
